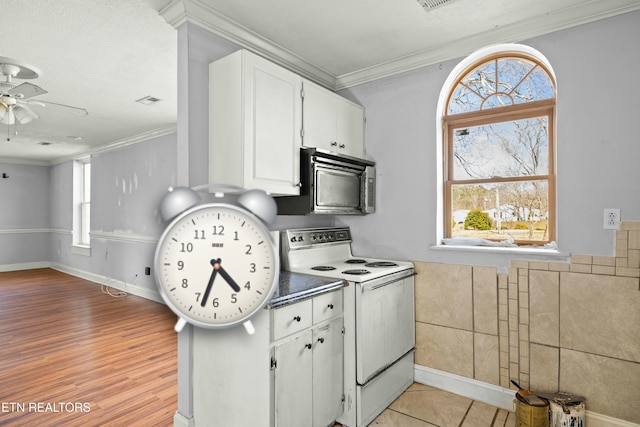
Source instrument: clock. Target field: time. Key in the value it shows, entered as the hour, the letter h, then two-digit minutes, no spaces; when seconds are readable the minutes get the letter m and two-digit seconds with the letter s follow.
4h33
